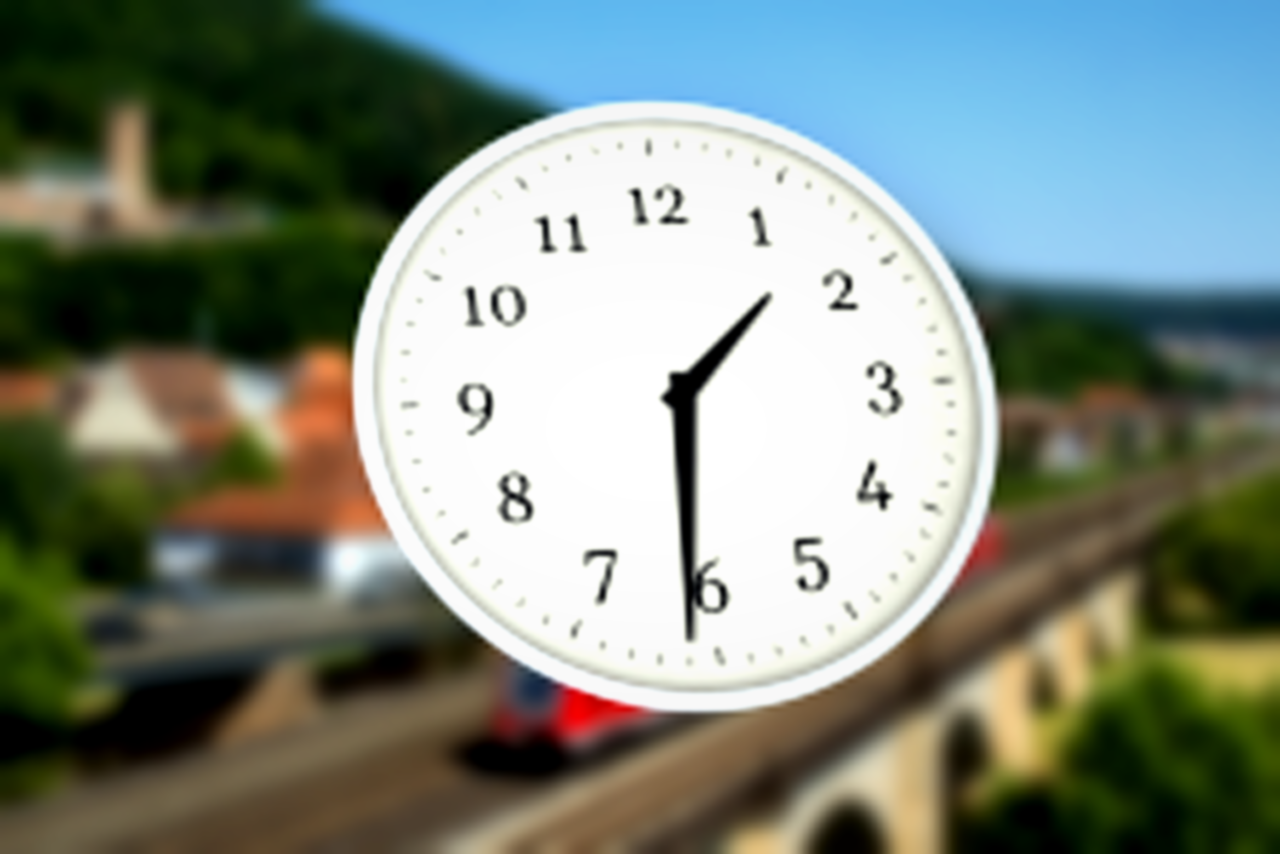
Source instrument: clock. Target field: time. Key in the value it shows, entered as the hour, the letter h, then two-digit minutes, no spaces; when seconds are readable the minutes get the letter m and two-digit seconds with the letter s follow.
1h31
